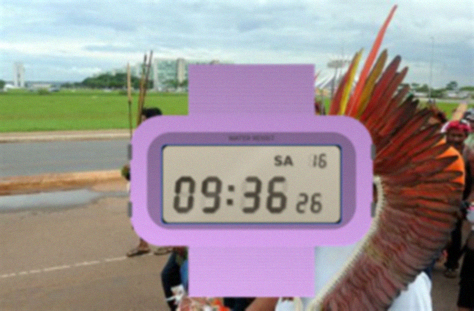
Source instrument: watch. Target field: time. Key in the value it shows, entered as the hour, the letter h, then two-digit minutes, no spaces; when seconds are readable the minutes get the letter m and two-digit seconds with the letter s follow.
9h36m26s
